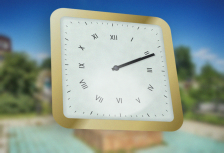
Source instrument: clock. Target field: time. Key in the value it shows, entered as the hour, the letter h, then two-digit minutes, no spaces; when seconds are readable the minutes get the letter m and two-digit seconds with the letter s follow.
2h11
